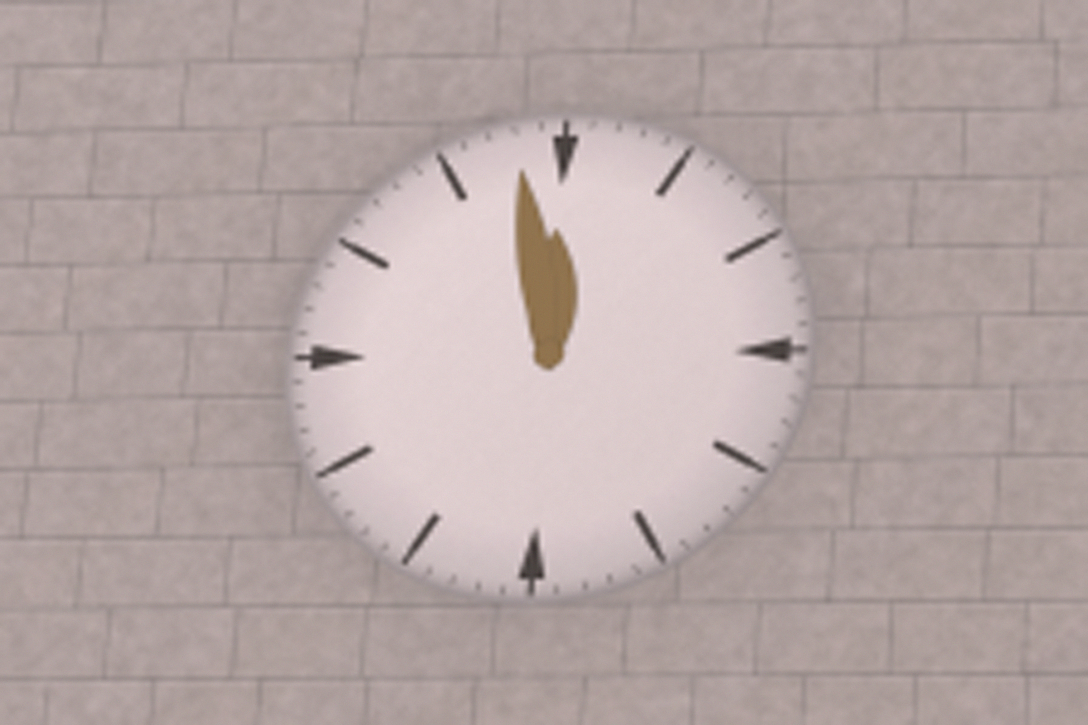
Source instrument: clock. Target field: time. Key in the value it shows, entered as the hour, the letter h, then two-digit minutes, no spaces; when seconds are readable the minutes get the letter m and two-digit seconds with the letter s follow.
11h58
